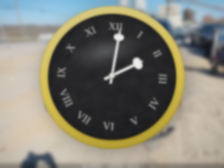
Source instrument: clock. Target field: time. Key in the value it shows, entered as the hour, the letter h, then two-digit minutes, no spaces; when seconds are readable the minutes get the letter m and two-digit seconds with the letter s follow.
2h01
